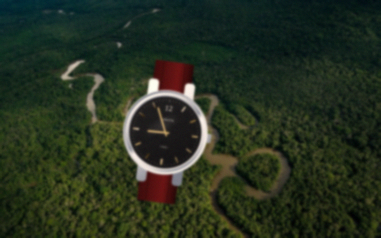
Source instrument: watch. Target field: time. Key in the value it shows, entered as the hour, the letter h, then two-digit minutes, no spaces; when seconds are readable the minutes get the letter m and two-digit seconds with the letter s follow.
8h56
